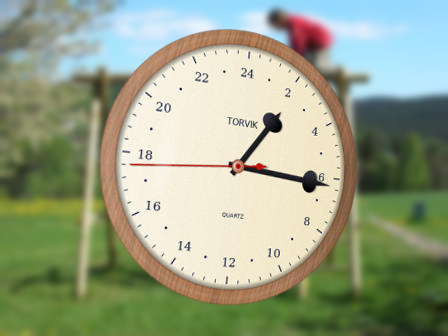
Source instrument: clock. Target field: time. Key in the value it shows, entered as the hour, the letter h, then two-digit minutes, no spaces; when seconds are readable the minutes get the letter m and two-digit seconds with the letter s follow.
2h15m44s
